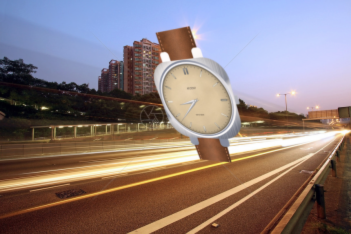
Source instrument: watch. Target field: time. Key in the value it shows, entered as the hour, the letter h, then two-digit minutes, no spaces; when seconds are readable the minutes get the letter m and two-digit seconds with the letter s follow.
8h38
